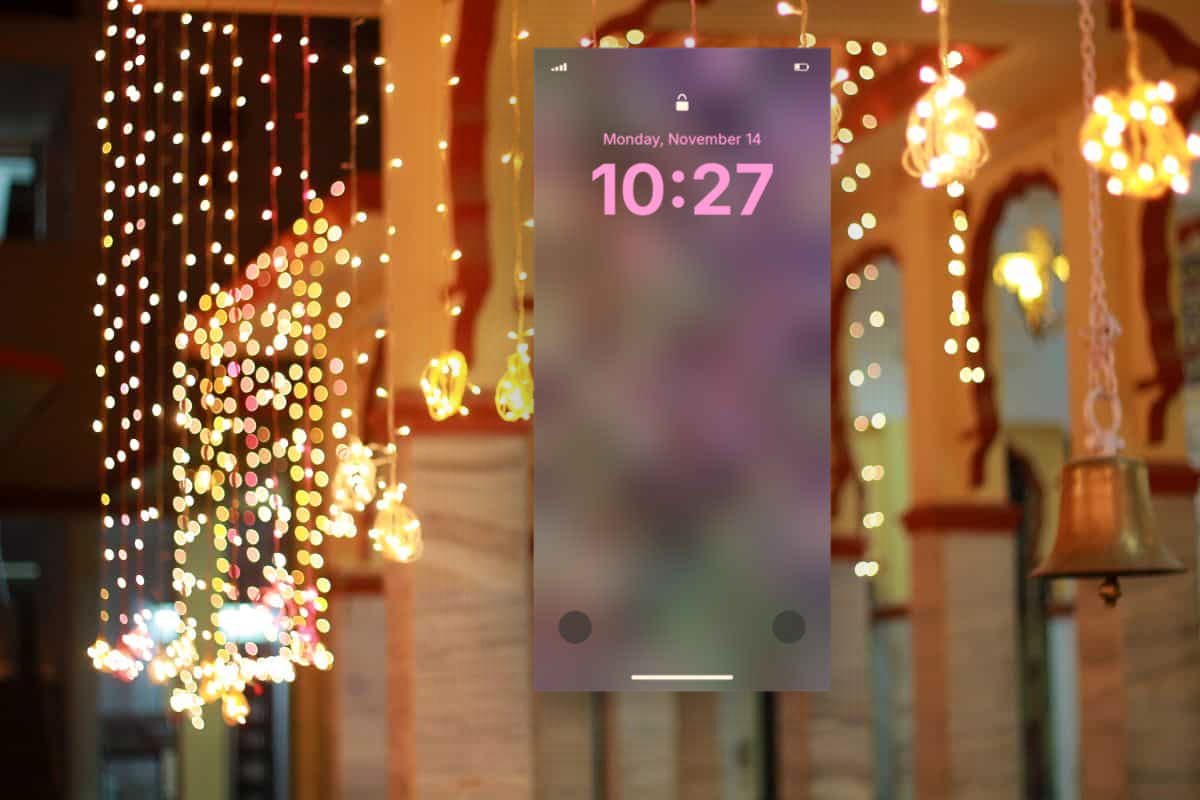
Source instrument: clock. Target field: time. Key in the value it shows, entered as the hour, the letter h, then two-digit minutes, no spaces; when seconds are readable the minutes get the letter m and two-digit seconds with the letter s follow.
10h27
